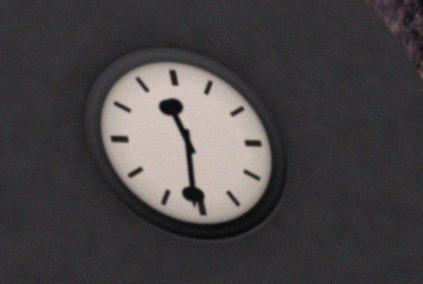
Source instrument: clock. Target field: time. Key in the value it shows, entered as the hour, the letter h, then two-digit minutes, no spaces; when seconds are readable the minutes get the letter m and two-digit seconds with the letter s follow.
11h31
